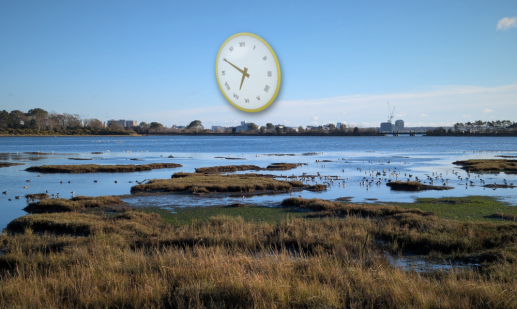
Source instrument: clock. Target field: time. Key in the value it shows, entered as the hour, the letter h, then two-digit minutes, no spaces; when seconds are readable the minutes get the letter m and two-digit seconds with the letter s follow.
6h50
